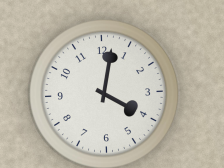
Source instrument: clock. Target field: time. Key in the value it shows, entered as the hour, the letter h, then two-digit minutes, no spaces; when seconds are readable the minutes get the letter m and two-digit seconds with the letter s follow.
4h02
